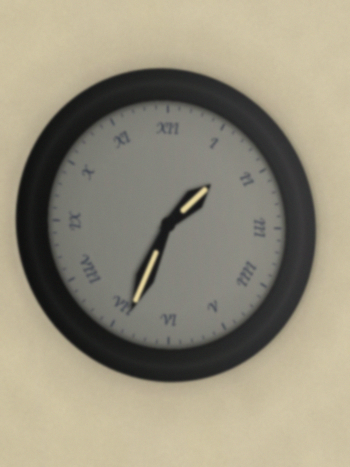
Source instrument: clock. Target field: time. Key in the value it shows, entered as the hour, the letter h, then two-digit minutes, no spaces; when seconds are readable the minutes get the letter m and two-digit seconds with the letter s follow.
1h34
